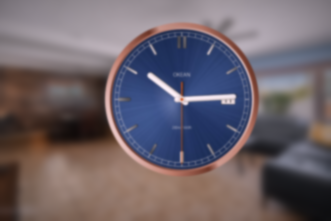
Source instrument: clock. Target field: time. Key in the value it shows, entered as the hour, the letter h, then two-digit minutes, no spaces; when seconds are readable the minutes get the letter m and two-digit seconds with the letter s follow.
10h14m30s
